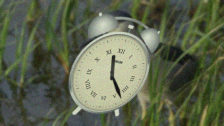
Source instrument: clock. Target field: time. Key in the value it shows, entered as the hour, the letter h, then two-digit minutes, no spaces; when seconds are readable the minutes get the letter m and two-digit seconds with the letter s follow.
11h23
